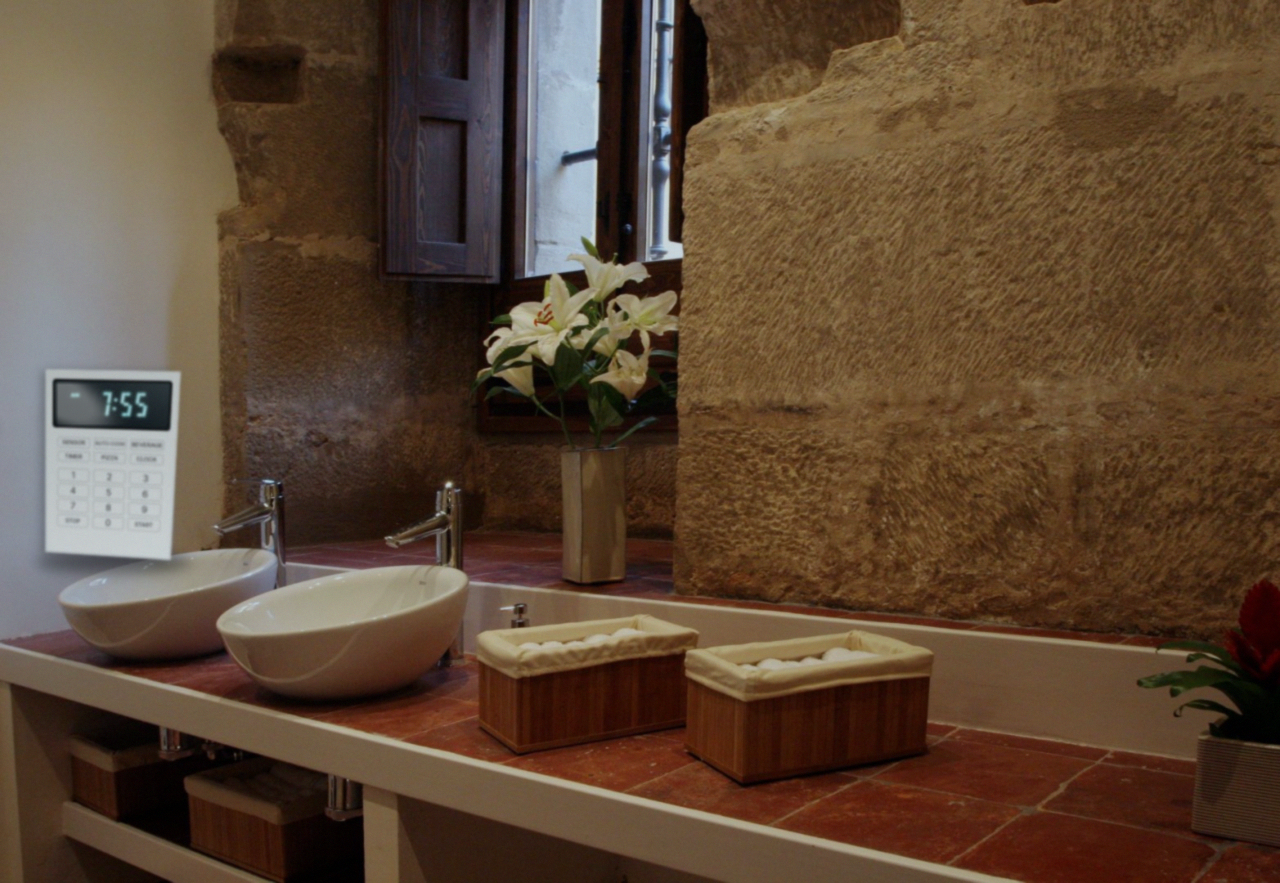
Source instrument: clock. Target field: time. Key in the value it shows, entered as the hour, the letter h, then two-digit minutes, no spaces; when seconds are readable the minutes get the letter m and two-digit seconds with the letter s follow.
7h55
